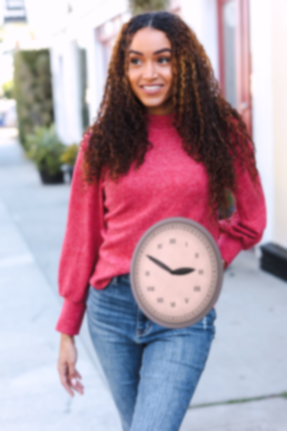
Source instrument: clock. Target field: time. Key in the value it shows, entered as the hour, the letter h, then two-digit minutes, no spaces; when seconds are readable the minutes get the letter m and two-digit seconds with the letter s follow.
2h50
